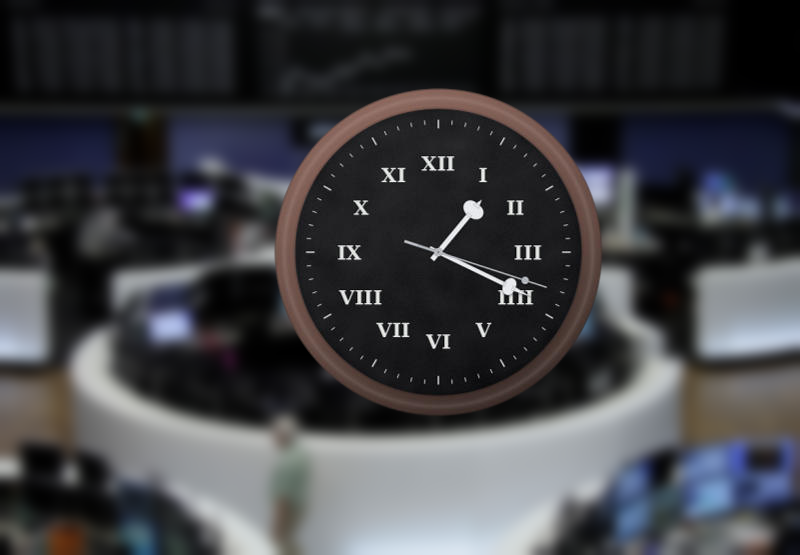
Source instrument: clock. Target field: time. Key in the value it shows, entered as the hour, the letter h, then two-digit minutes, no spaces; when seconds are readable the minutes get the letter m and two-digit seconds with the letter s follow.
1h19m18s
